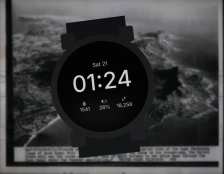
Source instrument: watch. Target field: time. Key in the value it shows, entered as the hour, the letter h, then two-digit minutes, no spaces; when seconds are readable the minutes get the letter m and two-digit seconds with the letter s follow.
1h24
